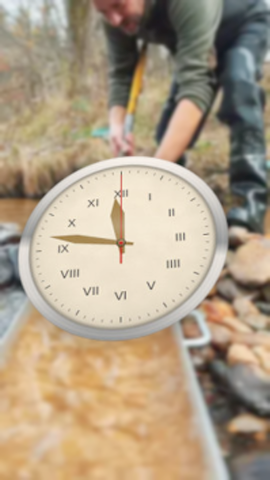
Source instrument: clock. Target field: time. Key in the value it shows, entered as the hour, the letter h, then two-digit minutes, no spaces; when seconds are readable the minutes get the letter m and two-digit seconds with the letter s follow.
11h47m00s
